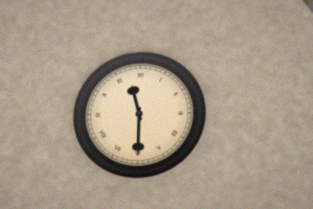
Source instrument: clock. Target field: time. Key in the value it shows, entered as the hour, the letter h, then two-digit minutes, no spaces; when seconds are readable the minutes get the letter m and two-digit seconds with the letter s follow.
11h30
